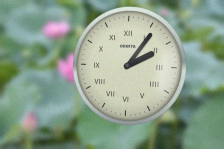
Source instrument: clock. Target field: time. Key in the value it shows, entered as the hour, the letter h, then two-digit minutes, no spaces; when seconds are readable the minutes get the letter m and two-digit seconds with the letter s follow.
2h06
